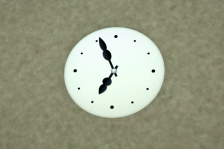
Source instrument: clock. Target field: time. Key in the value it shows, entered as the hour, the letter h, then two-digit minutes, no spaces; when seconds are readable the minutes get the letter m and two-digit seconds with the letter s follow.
6h56
